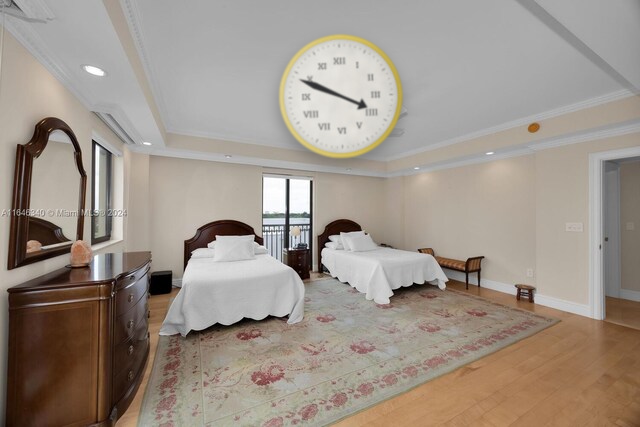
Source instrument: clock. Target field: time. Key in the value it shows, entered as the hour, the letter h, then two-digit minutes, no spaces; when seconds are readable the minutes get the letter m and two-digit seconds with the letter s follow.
3h49
